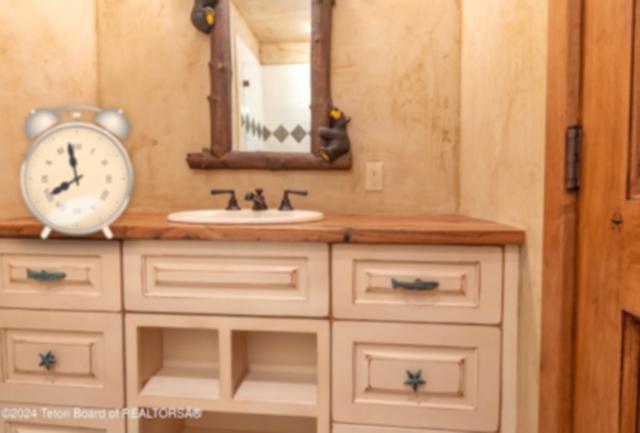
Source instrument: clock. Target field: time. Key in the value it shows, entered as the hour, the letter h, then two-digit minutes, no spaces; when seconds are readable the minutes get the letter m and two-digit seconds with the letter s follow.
7h58
